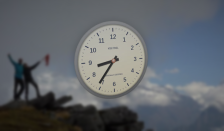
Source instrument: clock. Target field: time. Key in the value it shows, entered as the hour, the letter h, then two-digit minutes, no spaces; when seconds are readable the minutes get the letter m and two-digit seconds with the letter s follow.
8h36
